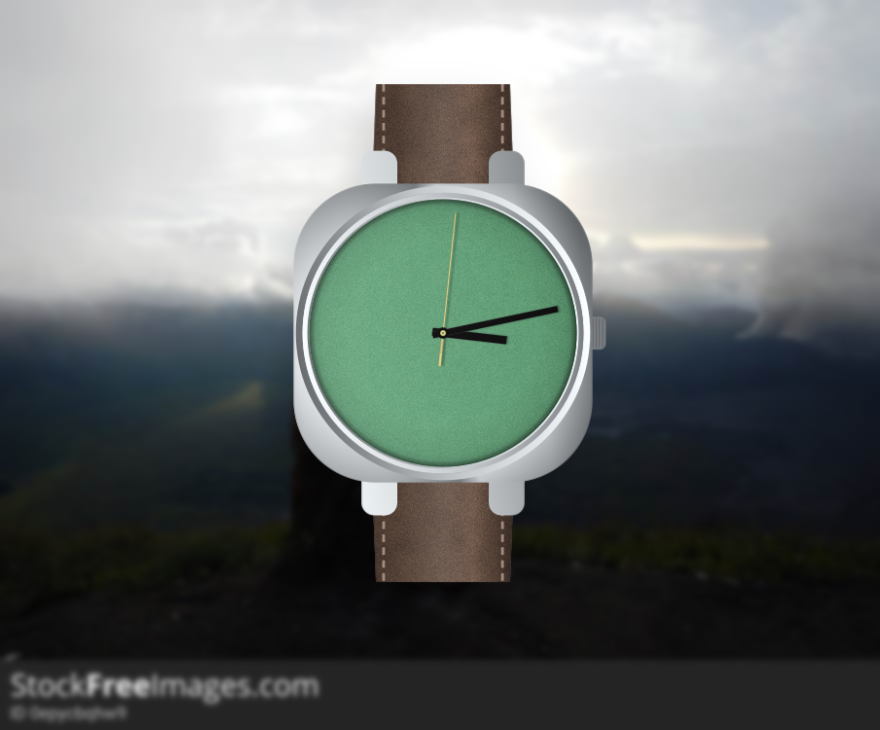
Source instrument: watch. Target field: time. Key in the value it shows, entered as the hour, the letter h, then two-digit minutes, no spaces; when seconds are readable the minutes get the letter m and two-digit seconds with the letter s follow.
3h13m01s
